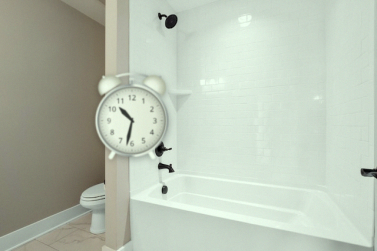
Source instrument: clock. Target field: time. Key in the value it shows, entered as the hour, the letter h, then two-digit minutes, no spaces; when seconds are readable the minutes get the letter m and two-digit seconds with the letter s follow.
10h32
